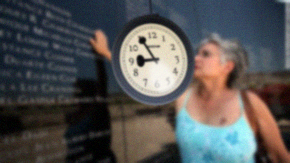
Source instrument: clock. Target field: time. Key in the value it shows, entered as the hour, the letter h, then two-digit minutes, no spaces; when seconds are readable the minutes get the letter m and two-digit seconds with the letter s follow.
8h55
